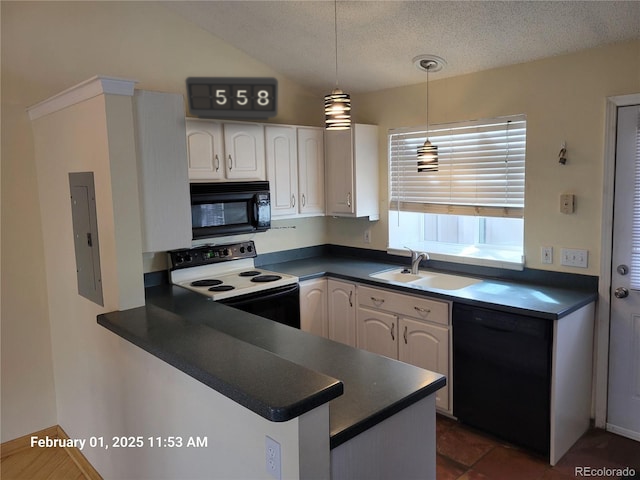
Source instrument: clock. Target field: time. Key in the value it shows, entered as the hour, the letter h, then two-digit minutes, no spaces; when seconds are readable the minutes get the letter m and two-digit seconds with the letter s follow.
5h58
